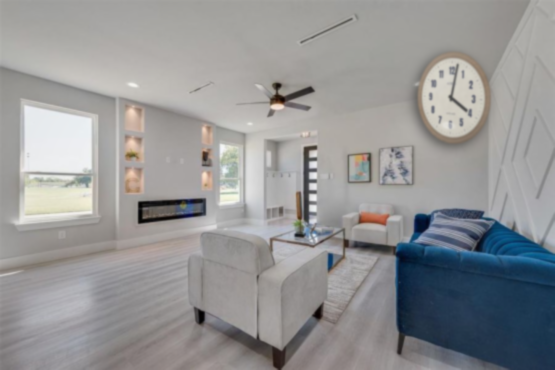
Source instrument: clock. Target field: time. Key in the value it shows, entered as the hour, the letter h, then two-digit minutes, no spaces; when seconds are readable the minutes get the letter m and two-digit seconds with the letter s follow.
4h02
